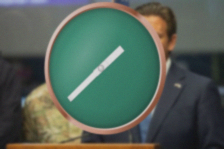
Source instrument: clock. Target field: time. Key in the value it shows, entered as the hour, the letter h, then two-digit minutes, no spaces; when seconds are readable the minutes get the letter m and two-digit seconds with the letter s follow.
1h38
